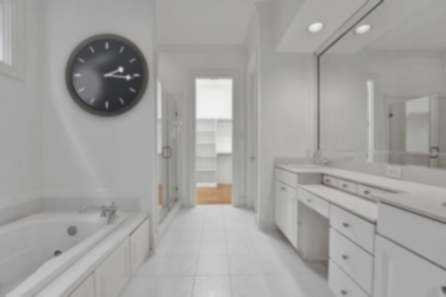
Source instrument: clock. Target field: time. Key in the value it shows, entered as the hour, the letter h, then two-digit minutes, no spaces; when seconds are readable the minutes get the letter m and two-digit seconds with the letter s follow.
2h16
